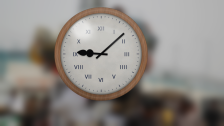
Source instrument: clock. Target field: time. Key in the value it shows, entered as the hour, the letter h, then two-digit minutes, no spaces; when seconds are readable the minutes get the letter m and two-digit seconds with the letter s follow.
9h08
